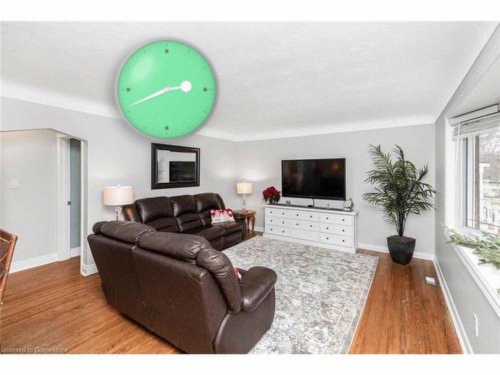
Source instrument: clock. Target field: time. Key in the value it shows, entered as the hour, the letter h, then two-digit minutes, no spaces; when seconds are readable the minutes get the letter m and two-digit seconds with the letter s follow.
2h41
